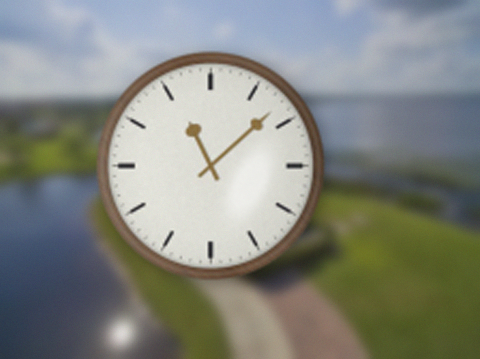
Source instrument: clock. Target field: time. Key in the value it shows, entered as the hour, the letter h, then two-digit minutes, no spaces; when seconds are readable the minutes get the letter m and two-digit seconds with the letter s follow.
11h08
